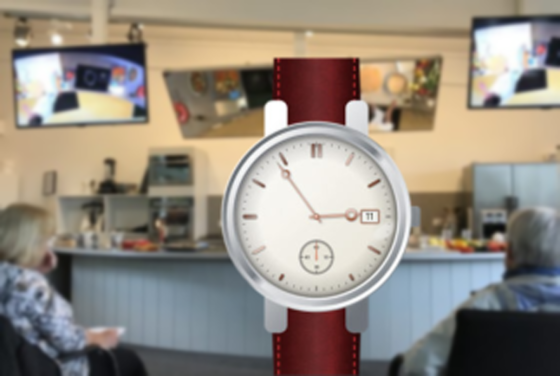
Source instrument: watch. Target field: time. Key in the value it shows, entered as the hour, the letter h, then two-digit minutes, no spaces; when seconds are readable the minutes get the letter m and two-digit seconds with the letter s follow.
2h54
